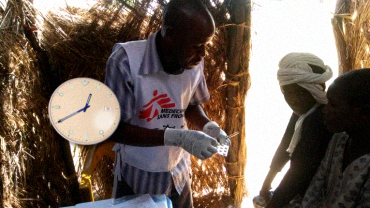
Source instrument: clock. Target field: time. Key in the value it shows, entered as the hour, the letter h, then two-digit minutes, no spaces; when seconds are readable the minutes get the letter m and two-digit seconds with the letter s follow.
12h40
